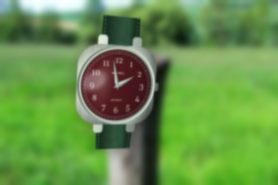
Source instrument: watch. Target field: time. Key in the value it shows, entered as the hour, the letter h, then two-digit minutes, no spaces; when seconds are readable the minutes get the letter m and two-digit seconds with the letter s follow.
1h58
